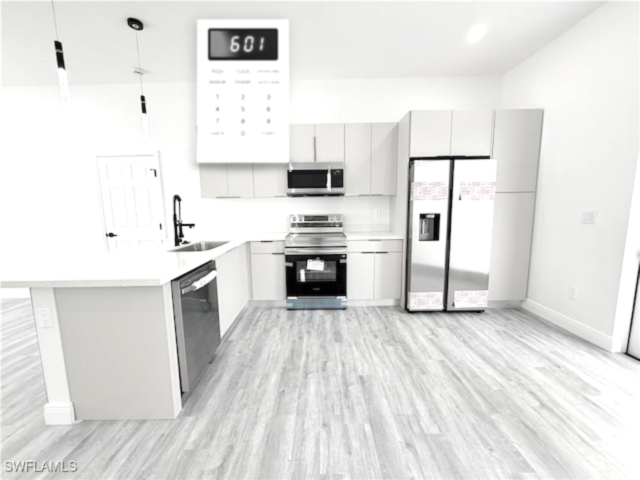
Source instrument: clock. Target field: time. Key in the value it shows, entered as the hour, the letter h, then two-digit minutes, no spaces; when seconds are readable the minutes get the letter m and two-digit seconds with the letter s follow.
6h01
